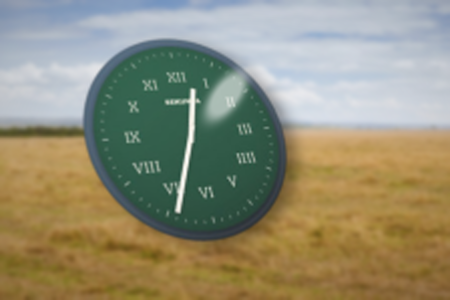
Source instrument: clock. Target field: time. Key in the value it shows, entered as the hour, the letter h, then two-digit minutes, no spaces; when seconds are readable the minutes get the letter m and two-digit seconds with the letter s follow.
12h34
